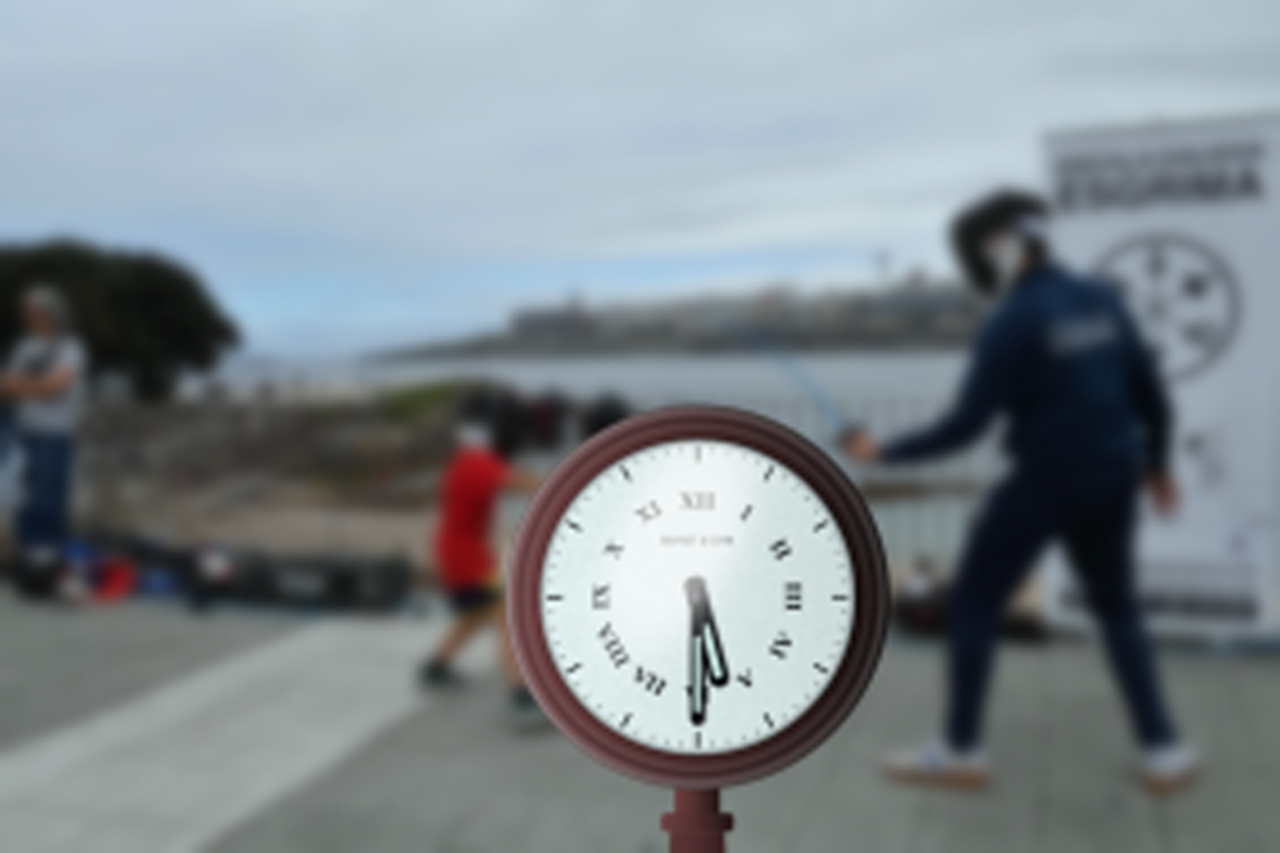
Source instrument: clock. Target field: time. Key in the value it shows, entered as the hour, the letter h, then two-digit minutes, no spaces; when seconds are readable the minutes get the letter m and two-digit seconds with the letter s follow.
5h30
